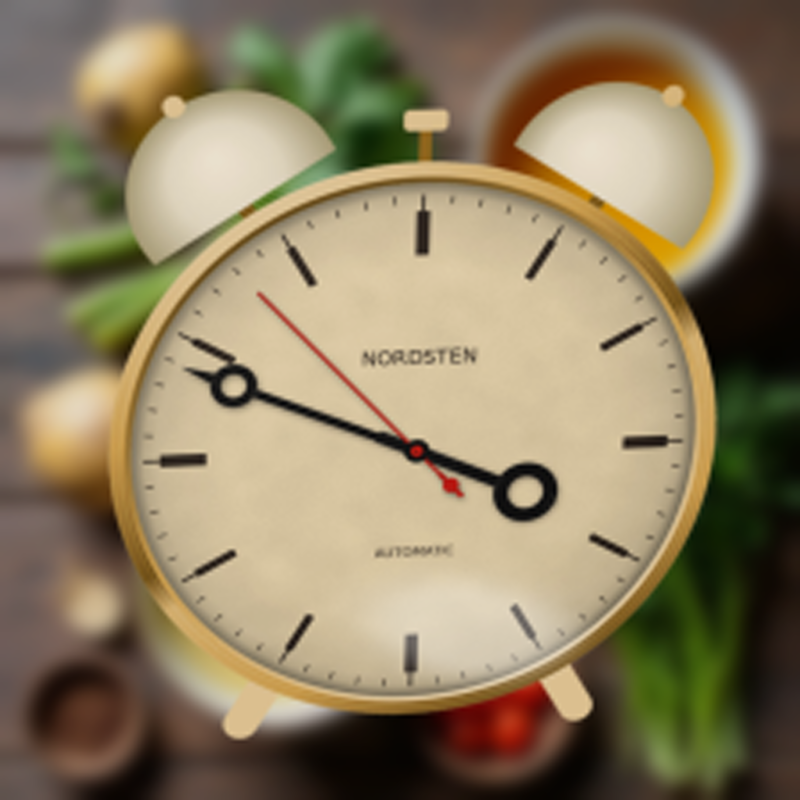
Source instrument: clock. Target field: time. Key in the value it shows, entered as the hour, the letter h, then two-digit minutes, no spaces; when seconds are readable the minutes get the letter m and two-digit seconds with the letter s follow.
3h48m53s
